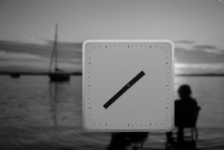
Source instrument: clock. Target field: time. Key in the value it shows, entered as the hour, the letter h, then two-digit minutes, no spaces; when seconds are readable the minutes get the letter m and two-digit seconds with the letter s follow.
1h38
